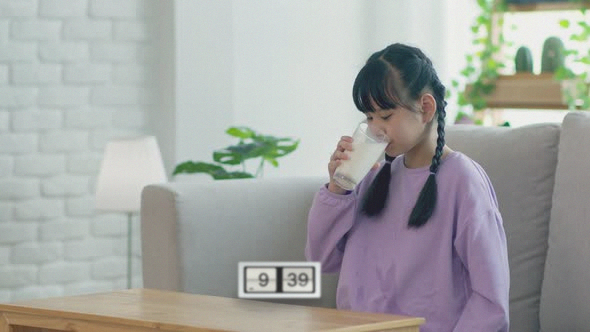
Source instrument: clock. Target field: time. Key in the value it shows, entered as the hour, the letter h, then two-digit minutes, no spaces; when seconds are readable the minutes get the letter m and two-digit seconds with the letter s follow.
9h39
